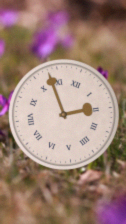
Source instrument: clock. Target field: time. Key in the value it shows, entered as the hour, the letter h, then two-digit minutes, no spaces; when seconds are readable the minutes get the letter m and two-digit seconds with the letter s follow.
1h53
